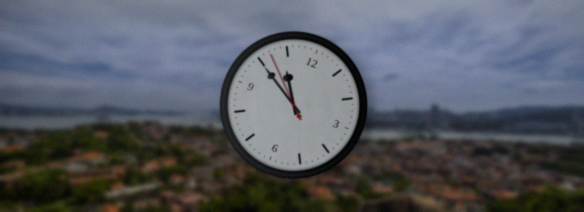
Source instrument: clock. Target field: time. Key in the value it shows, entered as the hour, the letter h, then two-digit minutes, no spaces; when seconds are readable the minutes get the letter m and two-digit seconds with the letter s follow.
10h49m52s
